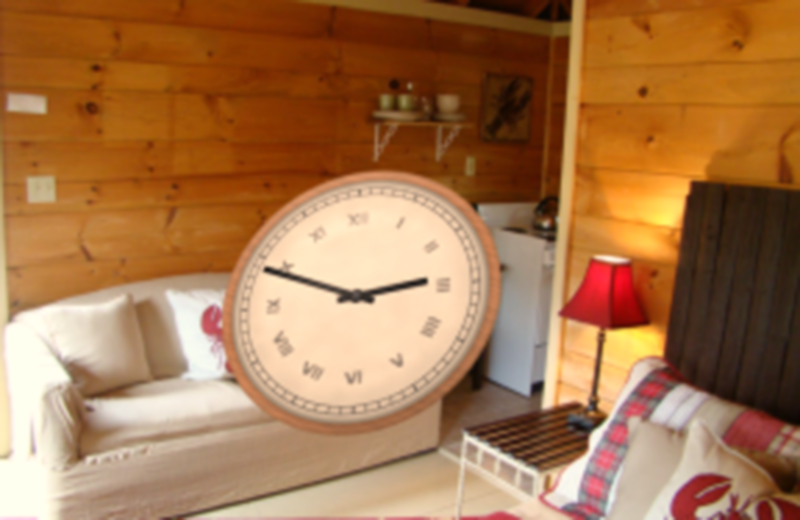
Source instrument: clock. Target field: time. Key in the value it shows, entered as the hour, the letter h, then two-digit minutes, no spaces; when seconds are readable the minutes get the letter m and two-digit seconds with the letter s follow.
2h49
